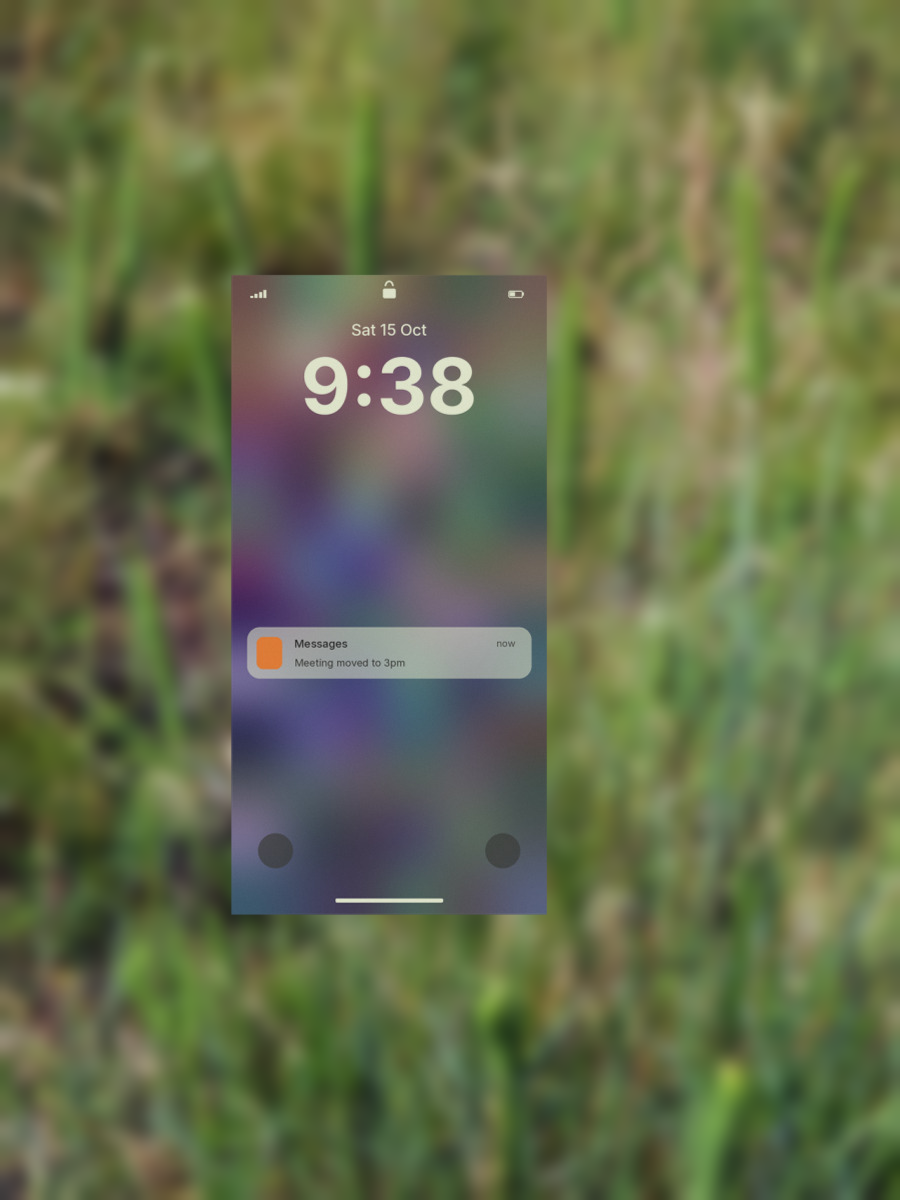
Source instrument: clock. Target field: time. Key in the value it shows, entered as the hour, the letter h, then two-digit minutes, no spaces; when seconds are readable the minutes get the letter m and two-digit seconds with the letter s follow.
9h38
